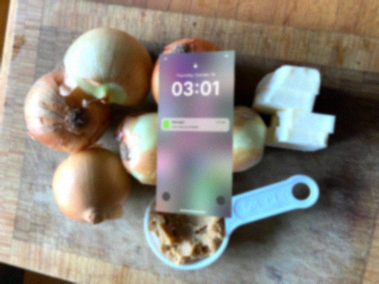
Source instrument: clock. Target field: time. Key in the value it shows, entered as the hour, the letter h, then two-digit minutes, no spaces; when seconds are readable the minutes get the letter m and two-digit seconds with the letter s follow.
3h01
